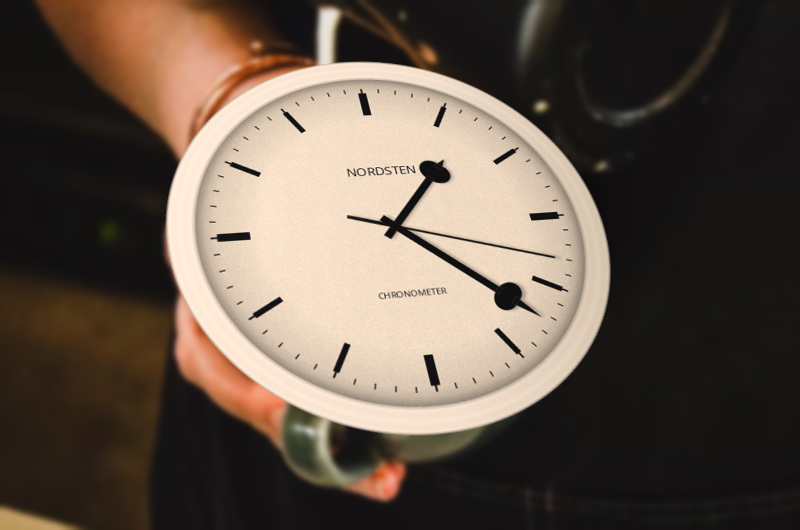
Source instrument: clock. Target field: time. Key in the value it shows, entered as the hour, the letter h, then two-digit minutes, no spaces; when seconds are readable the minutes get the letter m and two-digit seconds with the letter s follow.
1h22m18s
